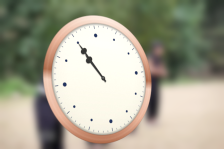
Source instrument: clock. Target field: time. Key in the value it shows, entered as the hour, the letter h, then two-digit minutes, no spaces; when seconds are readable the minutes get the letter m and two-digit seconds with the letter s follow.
10h55
